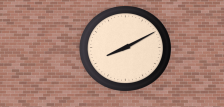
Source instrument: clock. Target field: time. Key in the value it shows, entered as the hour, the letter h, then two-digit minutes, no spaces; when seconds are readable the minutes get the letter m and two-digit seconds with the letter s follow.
8h10
